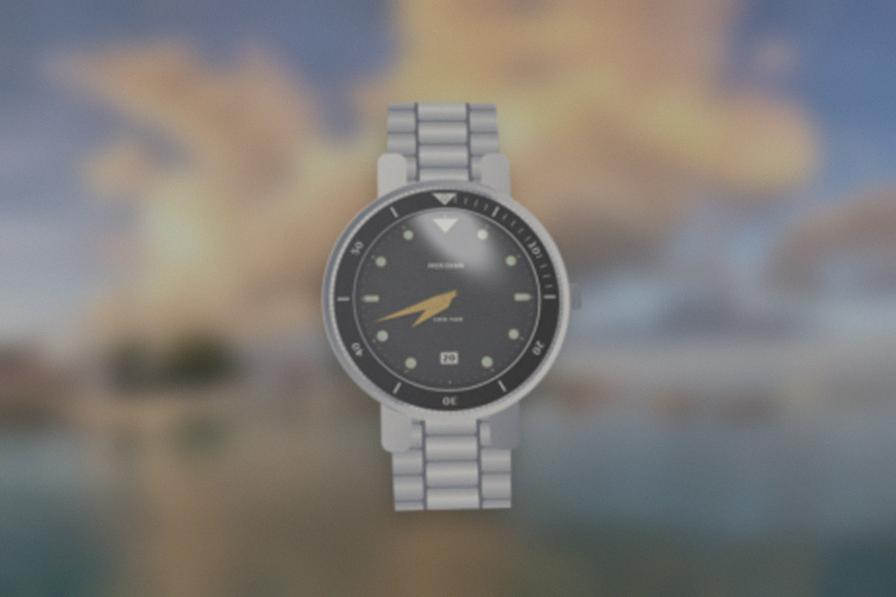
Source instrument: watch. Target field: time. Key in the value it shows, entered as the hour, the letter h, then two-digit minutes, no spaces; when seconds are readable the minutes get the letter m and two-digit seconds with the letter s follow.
7h42
